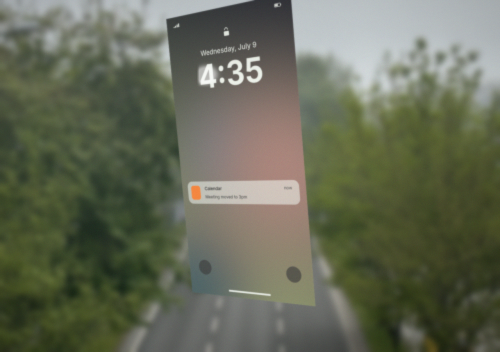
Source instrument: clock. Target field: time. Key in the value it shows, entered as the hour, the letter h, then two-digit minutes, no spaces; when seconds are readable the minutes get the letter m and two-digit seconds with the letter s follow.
4h35
